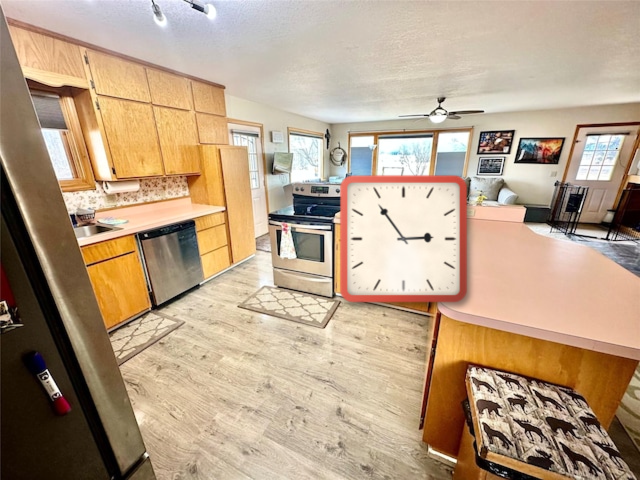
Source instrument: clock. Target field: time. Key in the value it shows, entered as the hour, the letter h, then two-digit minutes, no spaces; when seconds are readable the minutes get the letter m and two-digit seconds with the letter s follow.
2h54
